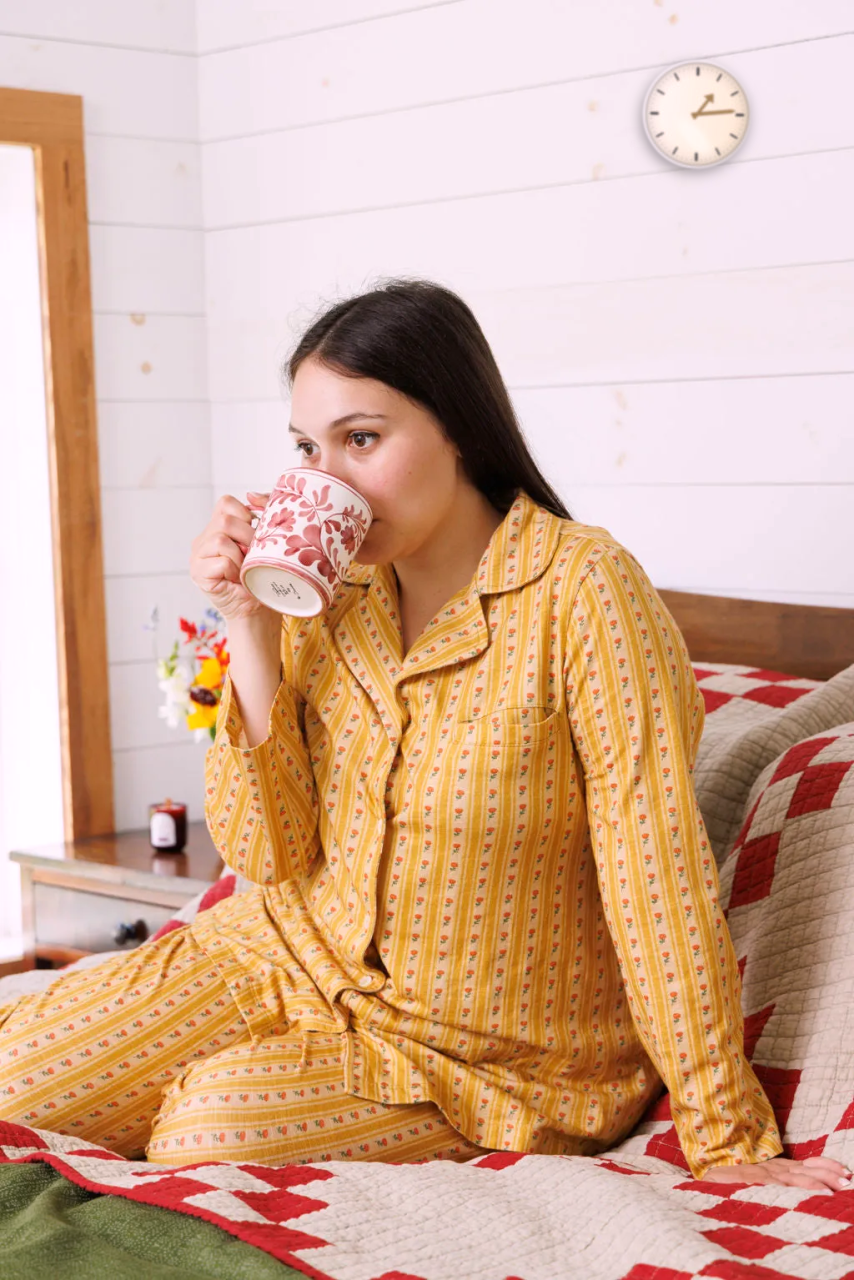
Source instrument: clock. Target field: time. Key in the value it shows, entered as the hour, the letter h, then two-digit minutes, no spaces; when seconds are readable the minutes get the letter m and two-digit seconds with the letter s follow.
1h14
